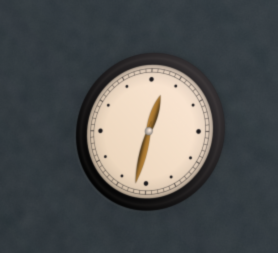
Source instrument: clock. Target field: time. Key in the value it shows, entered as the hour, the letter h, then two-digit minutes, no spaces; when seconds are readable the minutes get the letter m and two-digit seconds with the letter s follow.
12h32
